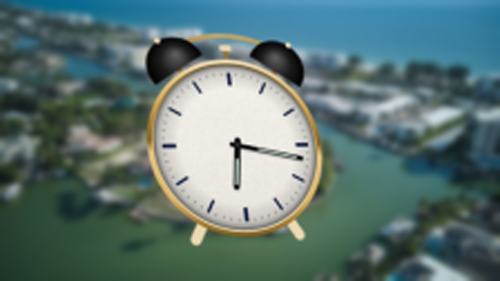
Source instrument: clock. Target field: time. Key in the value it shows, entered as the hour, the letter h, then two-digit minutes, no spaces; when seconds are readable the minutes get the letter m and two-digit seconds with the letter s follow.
6h17
